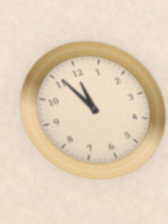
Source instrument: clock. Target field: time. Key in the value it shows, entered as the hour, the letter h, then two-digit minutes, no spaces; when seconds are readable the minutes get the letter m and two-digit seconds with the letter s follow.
11h56
